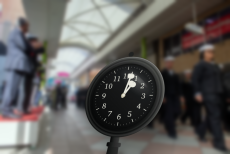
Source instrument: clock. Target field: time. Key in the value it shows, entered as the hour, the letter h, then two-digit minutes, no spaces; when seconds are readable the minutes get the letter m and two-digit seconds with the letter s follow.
1h02
